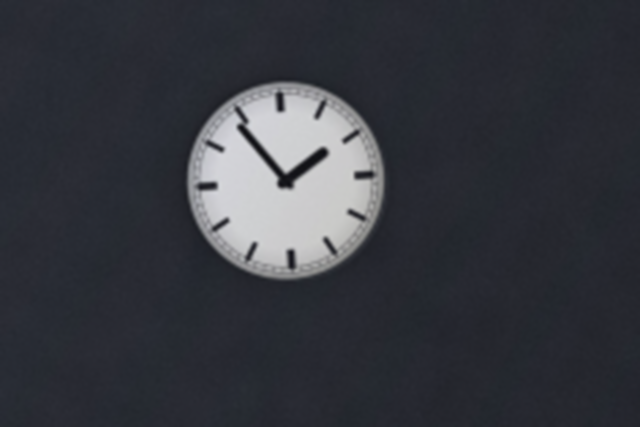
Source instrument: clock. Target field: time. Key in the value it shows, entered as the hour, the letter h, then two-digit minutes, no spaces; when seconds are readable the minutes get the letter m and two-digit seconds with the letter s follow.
1h54
